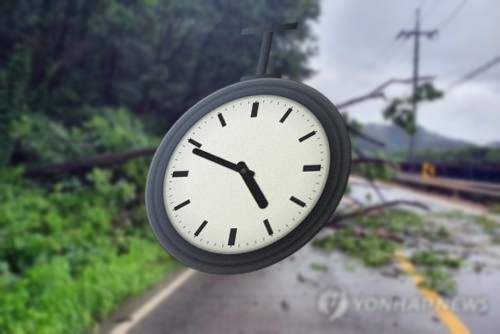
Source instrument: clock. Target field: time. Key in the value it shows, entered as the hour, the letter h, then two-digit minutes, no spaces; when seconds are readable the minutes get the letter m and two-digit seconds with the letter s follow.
4h49
